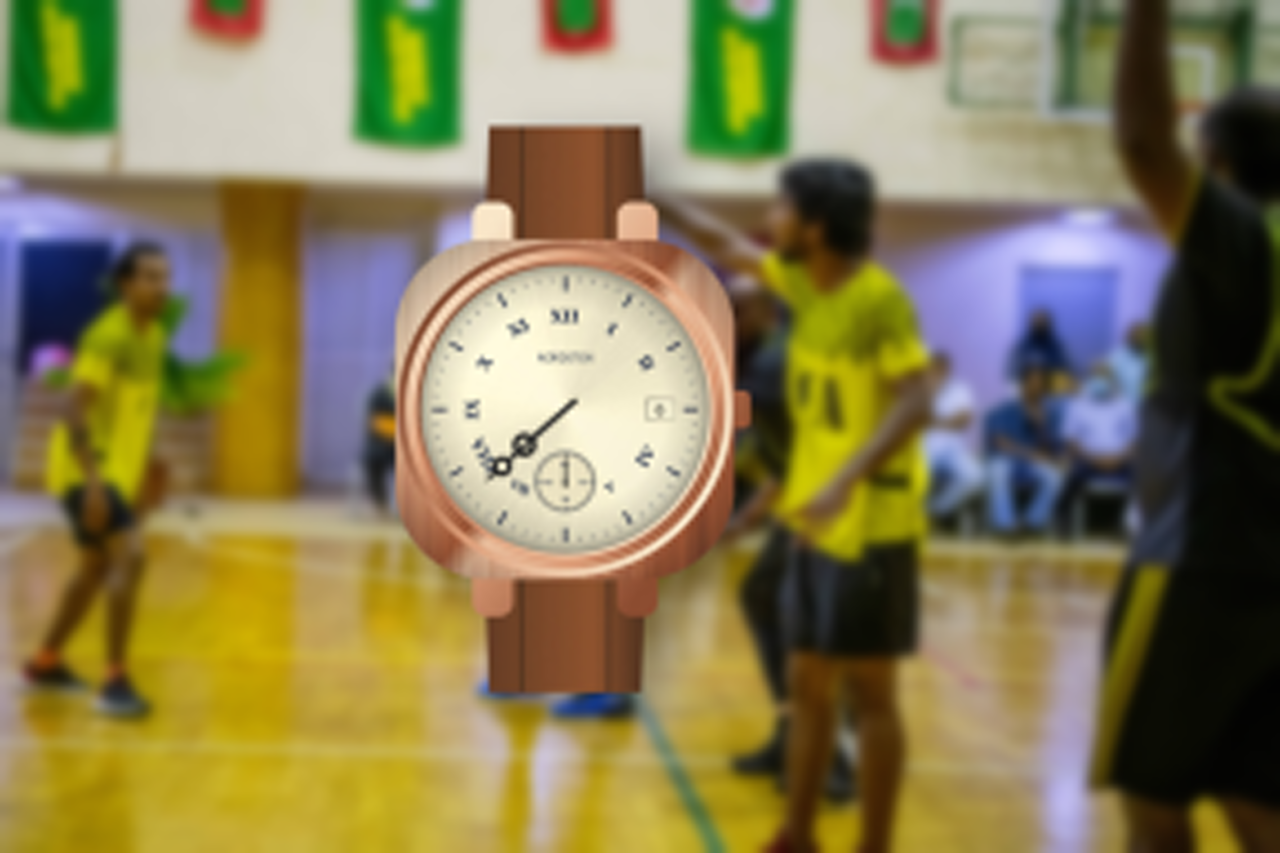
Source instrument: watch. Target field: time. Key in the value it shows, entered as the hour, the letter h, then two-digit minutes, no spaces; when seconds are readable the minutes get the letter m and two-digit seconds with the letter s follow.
7h38
